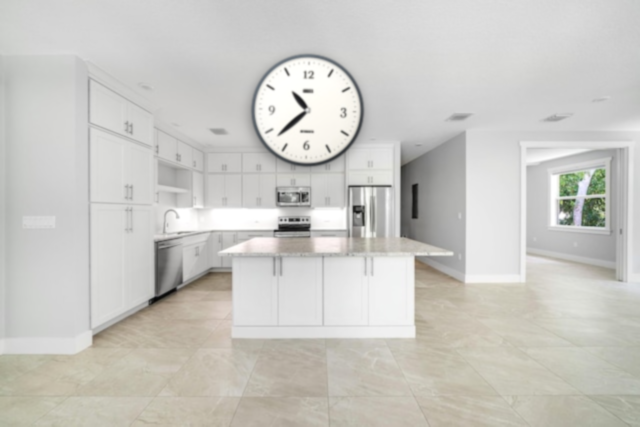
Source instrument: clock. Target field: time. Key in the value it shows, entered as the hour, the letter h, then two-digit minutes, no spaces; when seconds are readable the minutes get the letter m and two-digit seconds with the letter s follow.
10h38
